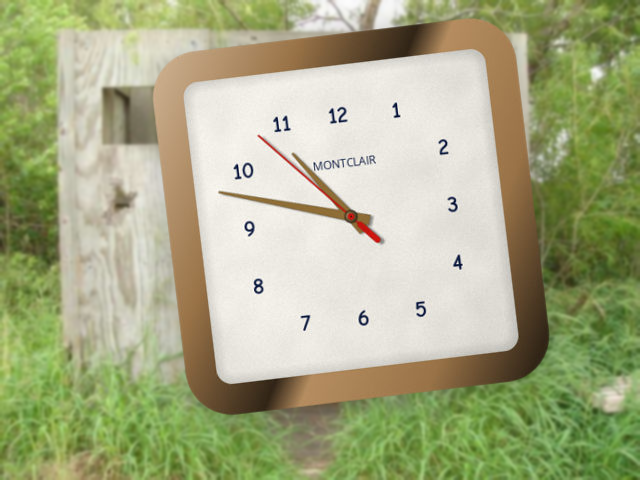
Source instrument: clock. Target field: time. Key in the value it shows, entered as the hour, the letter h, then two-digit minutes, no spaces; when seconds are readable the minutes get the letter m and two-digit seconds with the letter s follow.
10h47m53s
